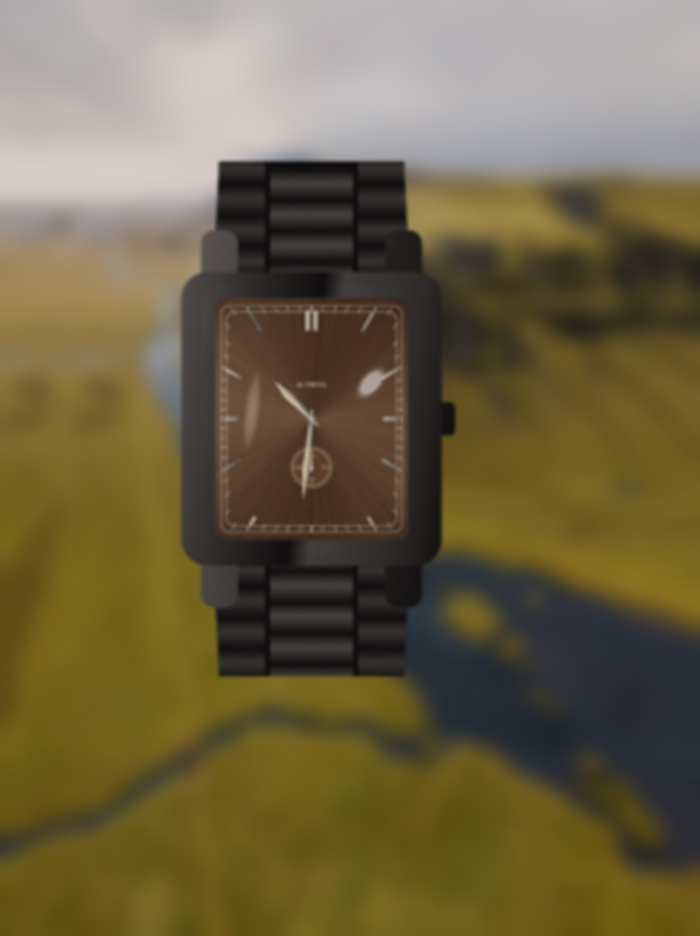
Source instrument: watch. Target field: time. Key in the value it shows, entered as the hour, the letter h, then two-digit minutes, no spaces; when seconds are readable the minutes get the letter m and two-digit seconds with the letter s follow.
10h31
